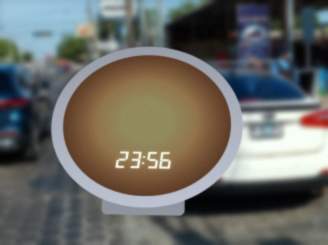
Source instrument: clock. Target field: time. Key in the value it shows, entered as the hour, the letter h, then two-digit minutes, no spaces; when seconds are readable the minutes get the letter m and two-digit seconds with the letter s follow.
23h56
